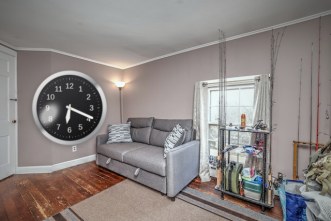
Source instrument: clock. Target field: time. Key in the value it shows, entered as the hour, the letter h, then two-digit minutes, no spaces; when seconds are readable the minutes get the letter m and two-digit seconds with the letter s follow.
6h19
